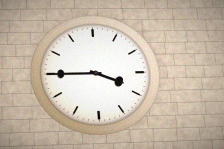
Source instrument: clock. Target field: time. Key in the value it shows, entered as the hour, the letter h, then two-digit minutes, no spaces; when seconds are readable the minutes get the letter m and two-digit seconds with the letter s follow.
3h45
